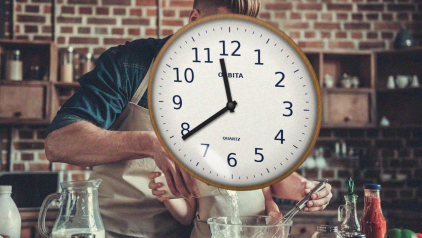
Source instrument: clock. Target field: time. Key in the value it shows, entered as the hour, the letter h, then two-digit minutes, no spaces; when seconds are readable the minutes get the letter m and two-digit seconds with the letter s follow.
11h39
